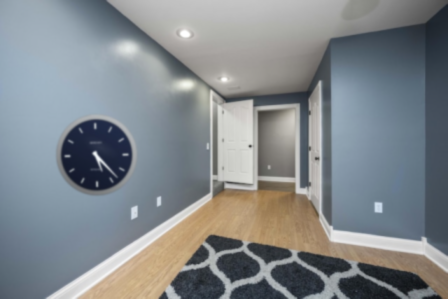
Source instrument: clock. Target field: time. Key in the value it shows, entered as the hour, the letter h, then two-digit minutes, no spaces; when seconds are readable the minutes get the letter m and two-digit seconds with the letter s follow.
5h23
